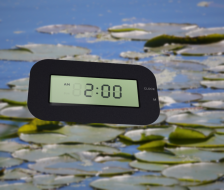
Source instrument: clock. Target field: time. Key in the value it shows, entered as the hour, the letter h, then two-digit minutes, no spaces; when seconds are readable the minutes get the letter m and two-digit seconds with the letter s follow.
2h00
